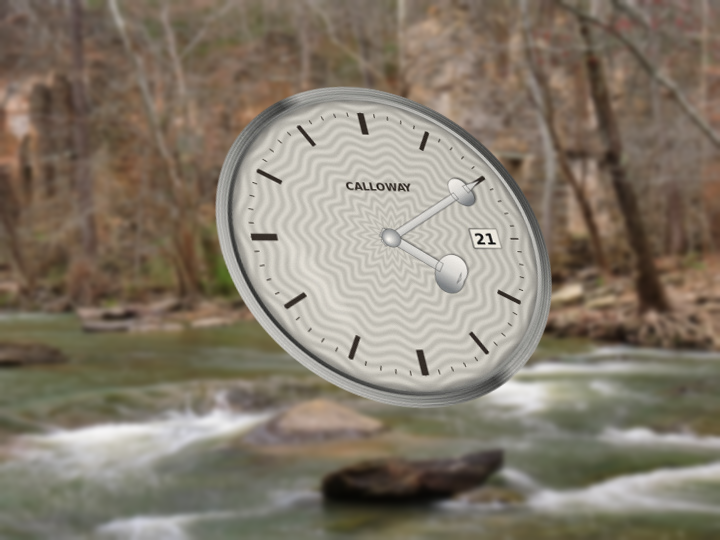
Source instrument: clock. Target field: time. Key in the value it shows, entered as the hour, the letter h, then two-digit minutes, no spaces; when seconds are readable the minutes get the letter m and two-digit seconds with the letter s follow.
4h10
